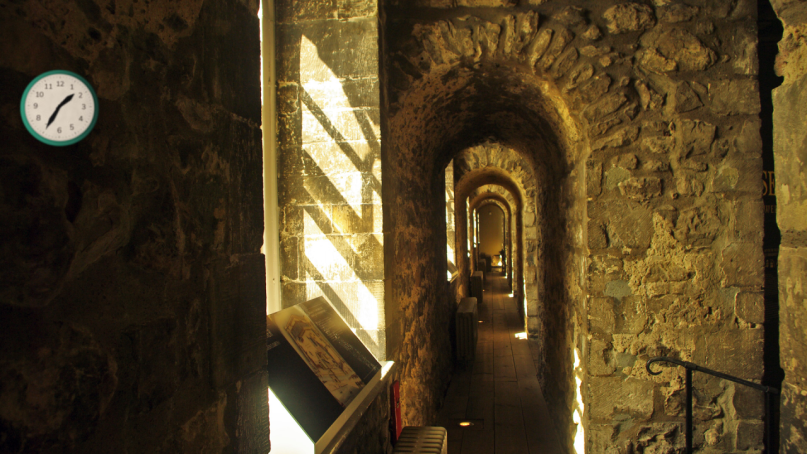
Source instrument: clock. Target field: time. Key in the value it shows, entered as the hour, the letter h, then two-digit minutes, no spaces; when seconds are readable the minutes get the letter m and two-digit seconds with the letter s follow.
1h35
